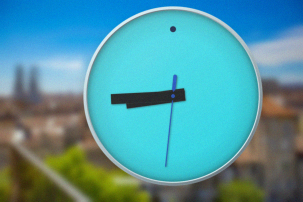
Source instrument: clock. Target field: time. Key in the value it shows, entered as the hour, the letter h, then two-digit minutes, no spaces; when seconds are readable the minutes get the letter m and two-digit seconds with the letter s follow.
8h44m31s
